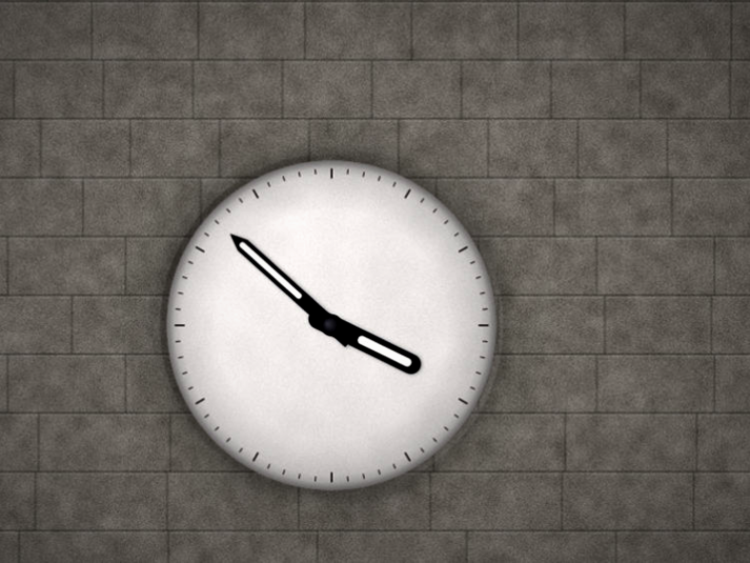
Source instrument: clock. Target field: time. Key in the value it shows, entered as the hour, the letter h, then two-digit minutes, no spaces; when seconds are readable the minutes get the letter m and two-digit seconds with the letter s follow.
3h52
